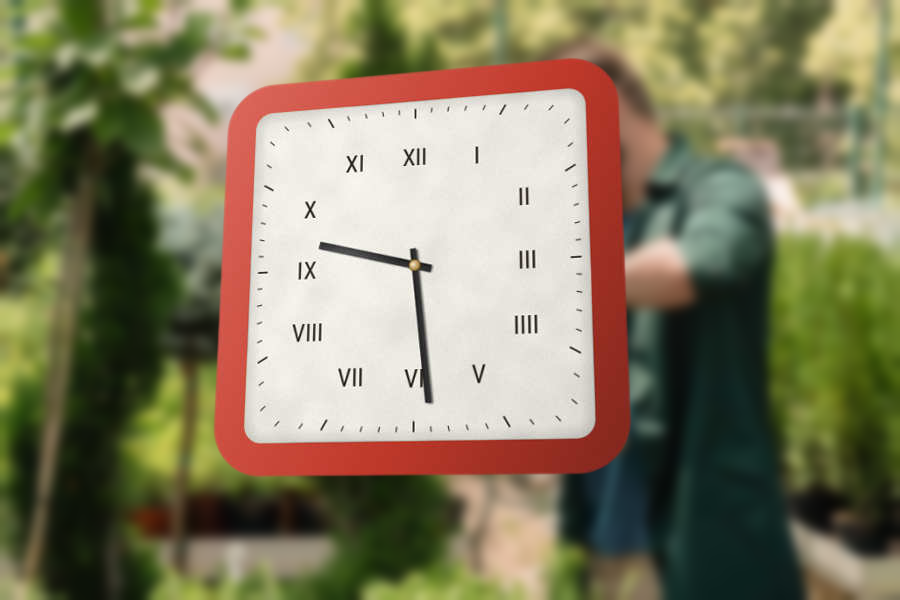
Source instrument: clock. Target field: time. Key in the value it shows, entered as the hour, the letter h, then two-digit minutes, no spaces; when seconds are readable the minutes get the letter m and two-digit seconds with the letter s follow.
9h29
